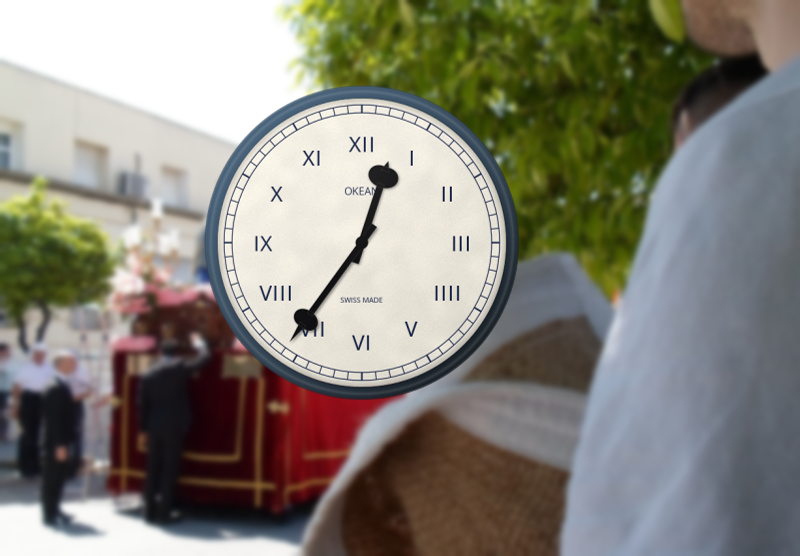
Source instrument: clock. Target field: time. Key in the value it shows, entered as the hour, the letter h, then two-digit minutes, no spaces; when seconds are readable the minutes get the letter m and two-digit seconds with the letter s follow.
12h36
